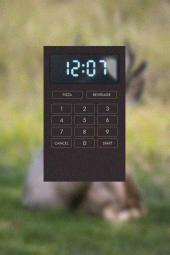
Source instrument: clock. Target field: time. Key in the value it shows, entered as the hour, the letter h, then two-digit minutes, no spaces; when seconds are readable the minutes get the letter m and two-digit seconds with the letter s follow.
12h07
